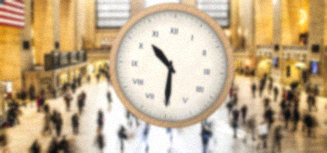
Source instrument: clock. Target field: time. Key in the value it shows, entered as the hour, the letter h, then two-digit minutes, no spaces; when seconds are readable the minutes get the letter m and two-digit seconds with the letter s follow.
10h30
